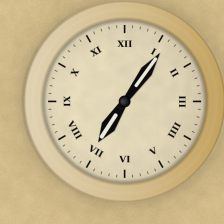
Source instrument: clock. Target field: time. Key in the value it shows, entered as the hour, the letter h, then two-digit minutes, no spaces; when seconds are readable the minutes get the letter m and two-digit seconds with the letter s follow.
7h06
